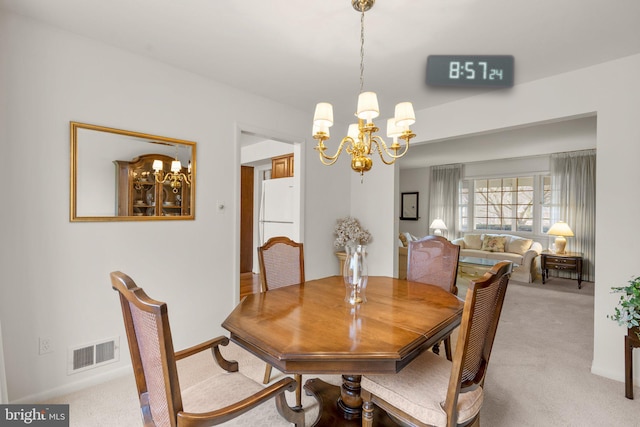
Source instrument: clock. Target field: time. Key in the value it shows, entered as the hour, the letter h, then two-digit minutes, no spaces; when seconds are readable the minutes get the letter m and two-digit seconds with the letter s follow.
8h57
